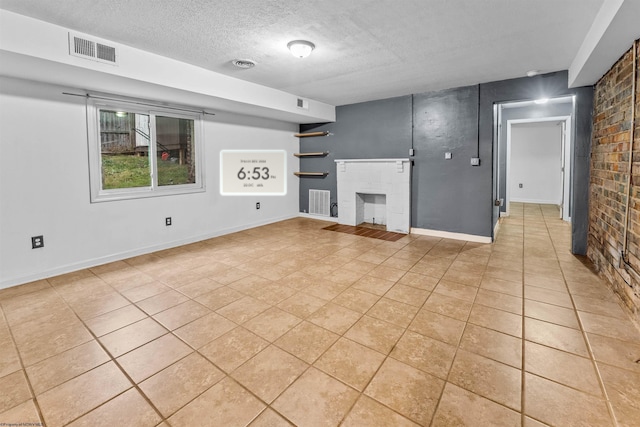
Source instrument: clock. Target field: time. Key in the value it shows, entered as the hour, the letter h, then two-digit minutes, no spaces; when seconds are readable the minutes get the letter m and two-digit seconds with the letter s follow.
6h53
